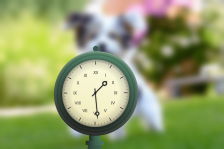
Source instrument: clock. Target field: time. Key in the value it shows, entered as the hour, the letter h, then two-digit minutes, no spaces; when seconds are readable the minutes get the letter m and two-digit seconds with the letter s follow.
1h29
